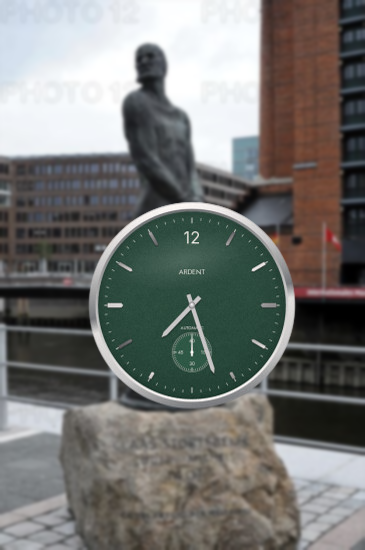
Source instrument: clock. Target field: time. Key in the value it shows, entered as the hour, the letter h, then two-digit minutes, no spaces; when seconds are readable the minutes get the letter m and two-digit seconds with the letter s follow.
7h27
